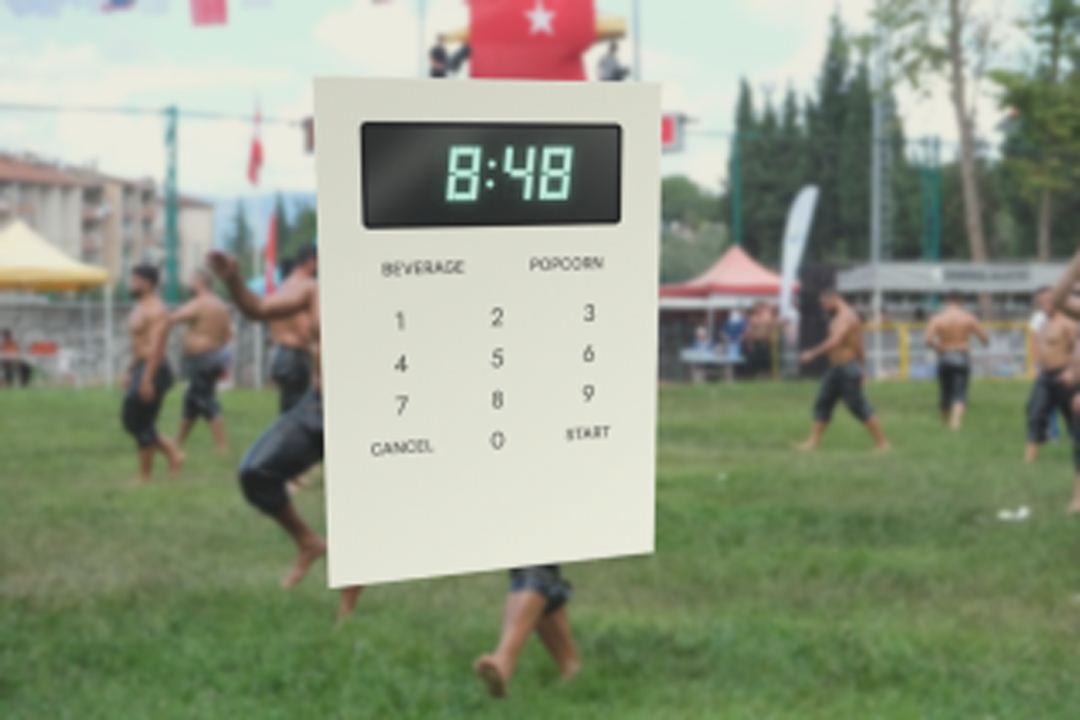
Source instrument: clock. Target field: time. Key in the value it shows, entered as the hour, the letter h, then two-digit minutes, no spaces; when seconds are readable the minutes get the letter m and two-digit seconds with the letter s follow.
8h48
